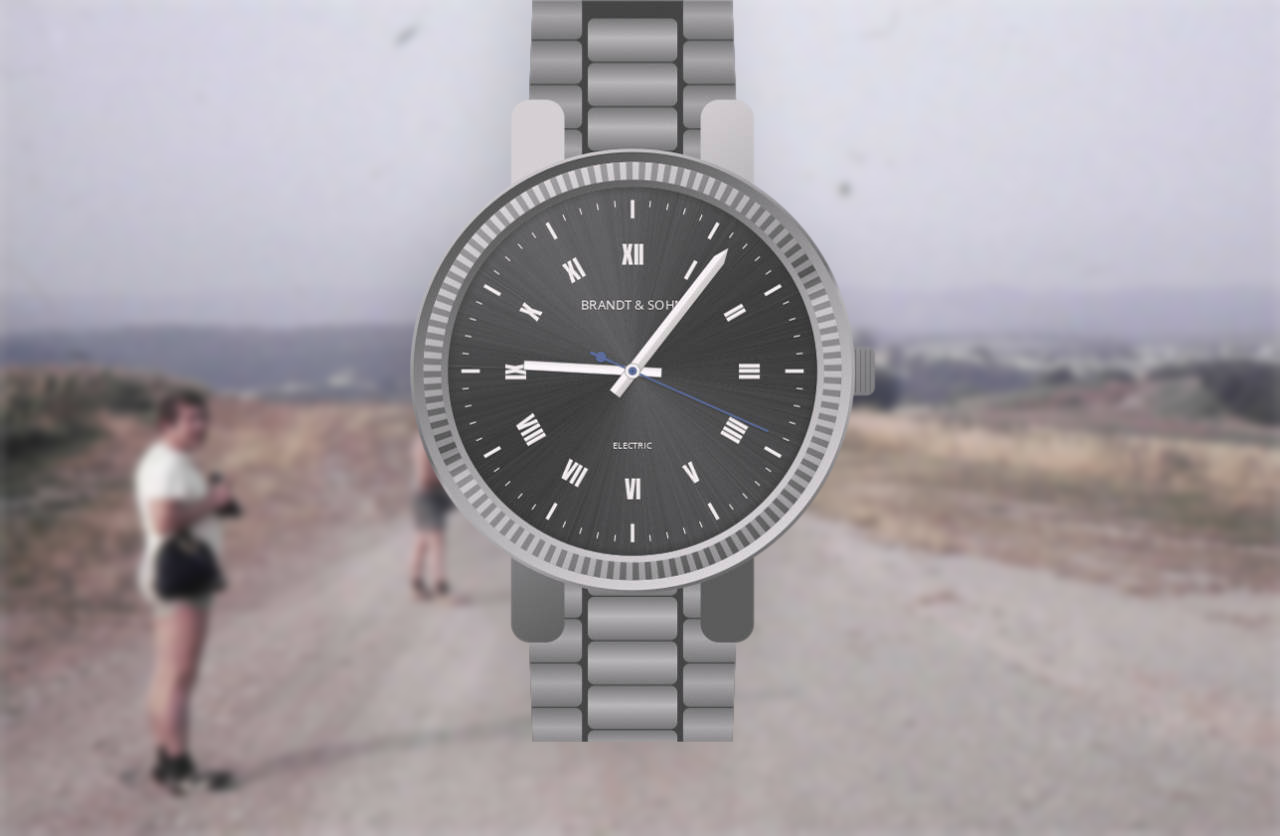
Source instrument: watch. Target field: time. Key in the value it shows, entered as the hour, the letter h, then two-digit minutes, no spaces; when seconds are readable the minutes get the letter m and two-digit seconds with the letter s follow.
9h06m19s
